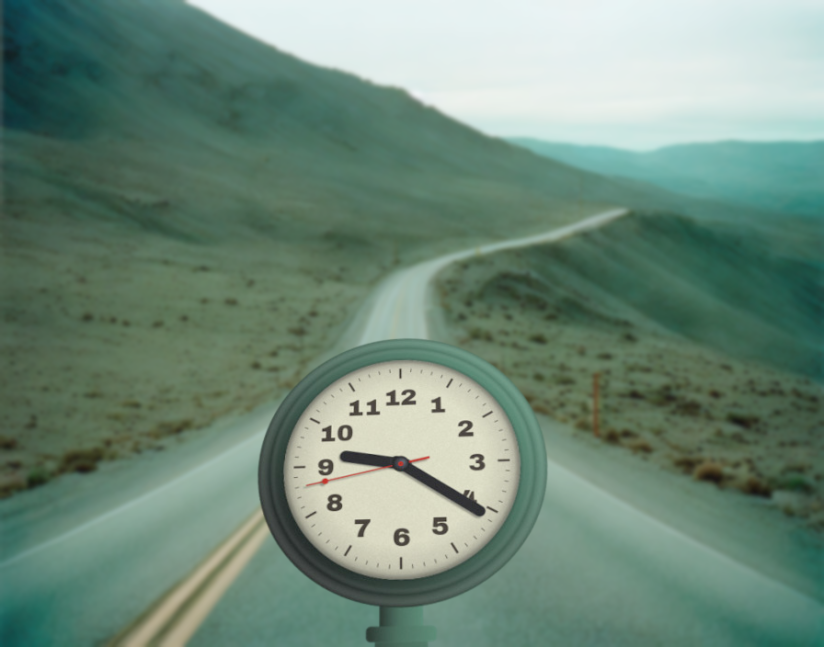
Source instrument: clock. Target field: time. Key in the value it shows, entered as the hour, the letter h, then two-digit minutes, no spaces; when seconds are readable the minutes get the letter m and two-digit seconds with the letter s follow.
9h20m43s
